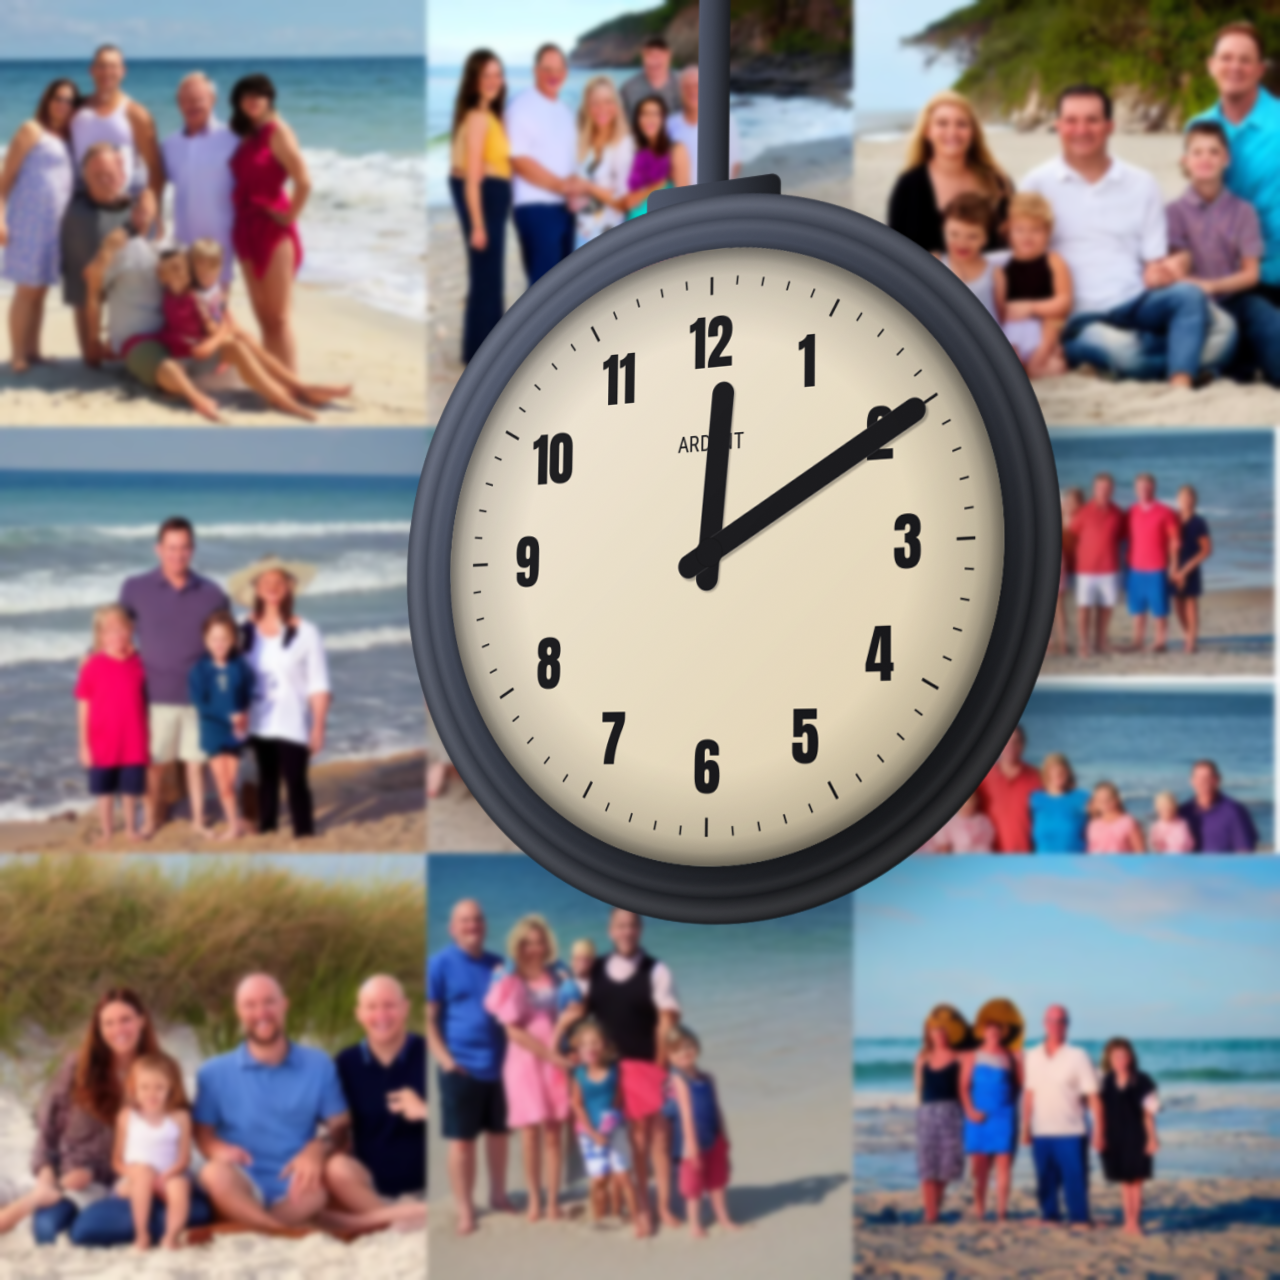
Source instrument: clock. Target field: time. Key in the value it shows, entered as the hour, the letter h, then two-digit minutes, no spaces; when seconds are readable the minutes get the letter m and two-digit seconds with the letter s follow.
12h10
